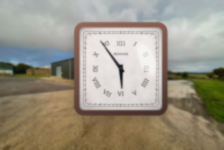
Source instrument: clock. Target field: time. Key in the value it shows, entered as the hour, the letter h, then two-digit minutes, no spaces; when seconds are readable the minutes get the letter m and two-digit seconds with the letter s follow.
5h54
